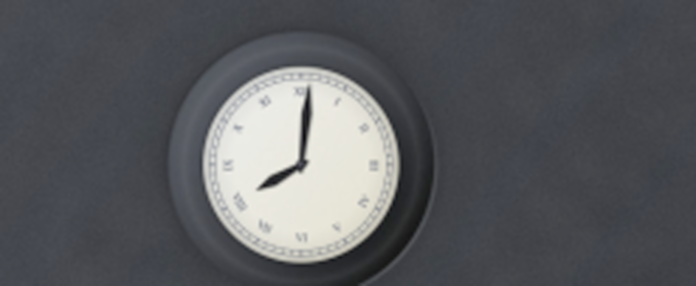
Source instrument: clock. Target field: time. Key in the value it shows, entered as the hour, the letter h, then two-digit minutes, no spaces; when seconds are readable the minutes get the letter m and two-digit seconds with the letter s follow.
8h01
